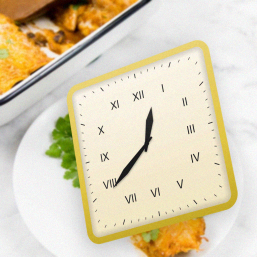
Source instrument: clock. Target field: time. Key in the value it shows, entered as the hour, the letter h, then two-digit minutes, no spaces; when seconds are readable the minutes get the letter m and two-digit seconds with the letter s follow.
12h39
